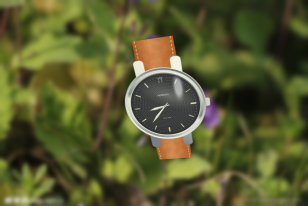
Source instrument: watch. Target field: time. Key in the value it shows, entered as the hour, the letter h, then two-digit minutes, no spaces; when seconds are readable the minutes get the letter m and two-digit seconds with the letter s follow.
8h37
